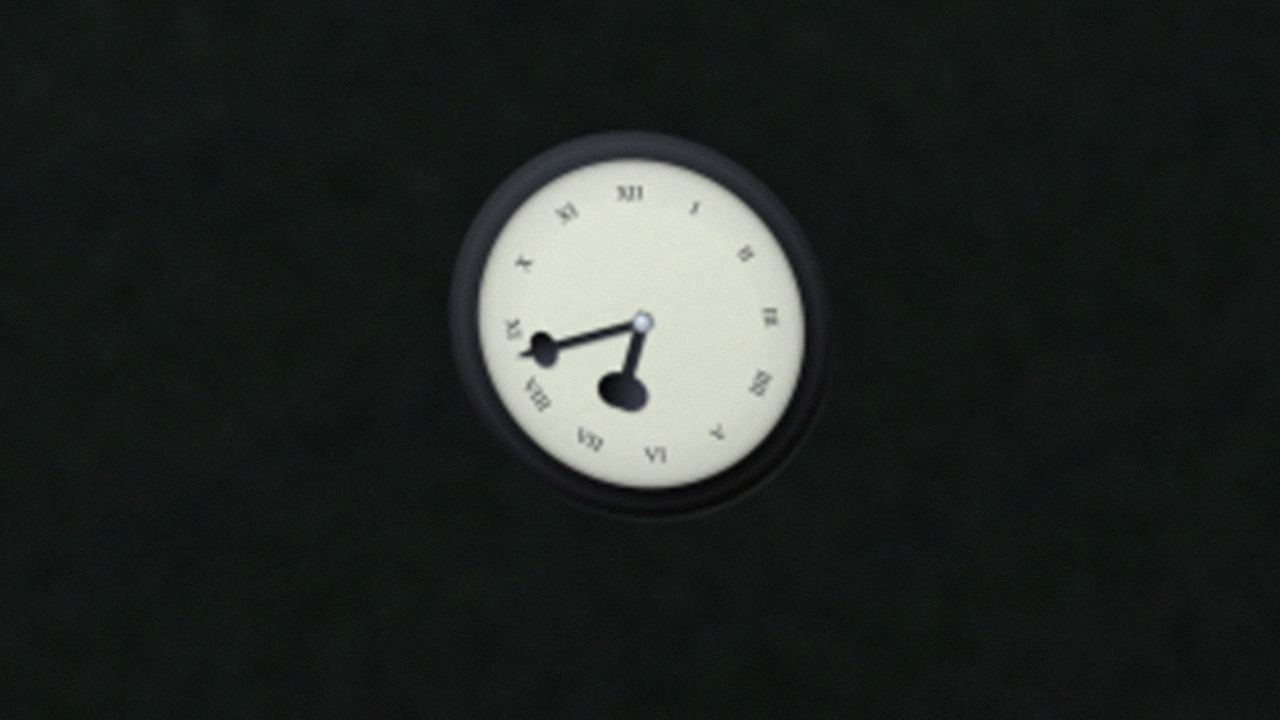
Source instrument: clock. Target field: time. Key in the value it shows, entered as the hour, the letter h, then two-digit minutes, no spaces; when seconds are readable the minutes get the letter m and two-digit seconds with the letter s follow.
6h43
